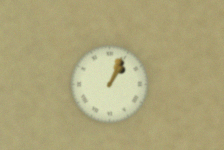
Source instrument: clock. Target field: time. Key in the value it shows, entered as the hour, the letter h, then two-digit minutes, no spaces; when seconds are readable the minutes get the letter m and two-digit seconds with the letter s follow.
1h04
